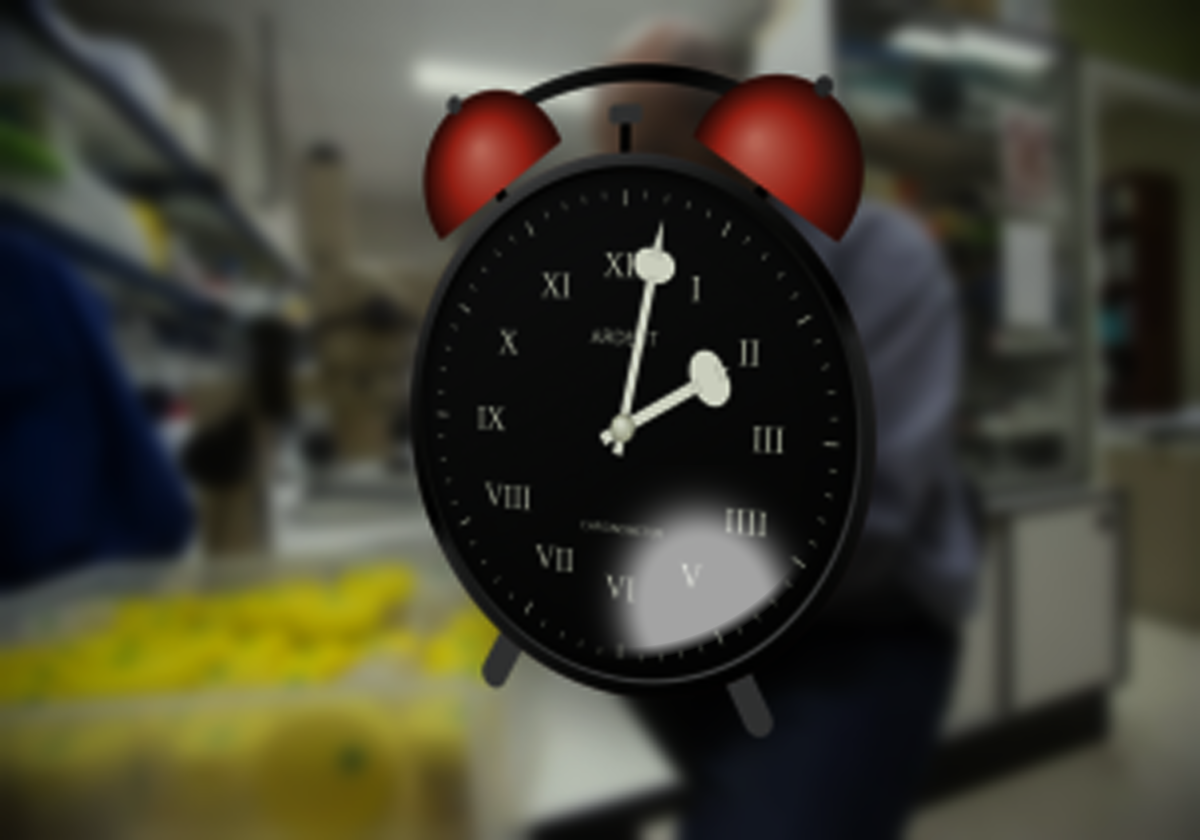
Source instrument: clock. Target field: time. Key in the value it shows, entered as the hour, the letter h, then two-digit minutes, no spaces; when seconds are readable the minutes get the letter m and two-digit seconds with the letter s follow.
2h02
